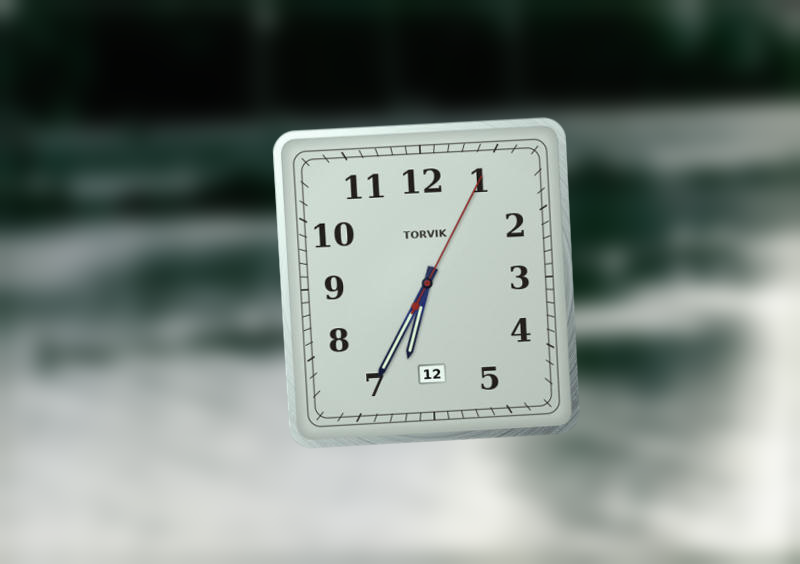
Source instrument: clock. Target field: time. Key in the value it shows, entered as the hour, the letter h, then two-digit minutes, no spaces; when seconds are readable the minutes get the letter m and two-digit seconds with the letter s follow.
6h35m05s
